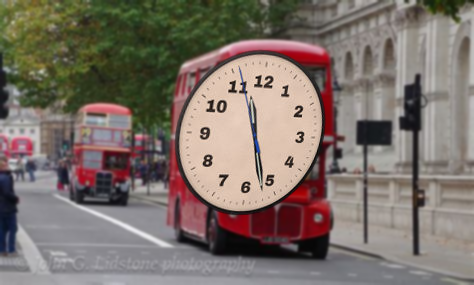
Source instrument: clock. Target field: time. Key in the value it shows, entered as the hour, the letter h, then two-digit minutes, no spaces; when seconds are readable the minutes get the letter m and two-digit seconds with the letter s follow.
11h26m56s
